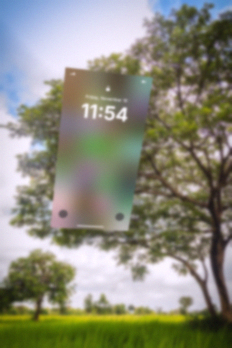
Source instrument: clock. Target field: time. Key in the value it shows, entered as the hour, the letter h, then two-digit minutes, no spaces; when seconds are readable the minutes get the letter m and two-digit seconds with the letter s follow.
11h54
